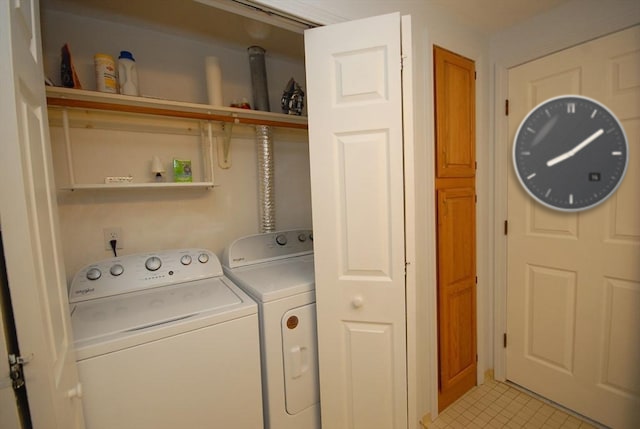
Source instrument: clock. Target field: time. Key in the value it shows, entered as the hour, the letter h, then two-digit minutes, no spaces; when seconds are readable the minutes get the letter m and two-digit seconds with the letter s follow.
8h09
